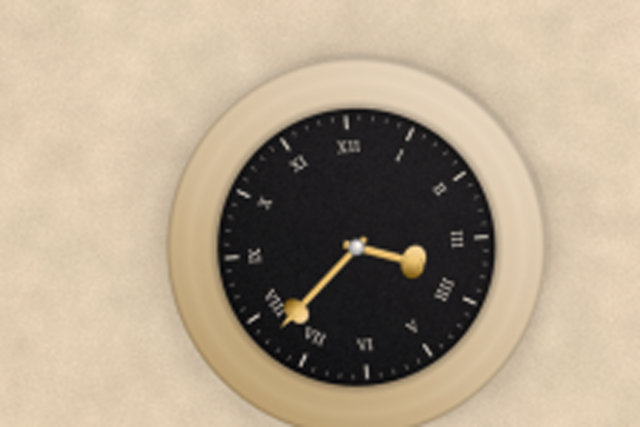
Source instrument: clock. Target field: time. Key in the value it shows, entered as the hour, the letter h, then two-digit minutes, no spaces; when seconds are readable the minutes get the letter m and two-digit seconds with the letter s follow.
3h38
